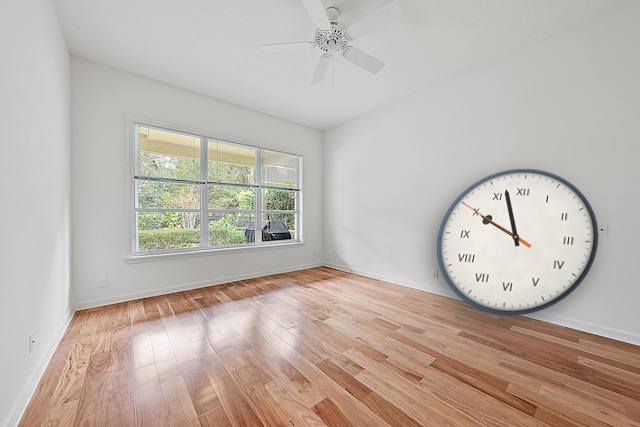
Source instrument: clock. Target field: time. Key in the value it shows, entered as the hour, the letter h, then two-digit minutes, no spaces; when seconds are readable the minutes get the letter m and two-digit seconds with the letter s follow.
9h56m50s
